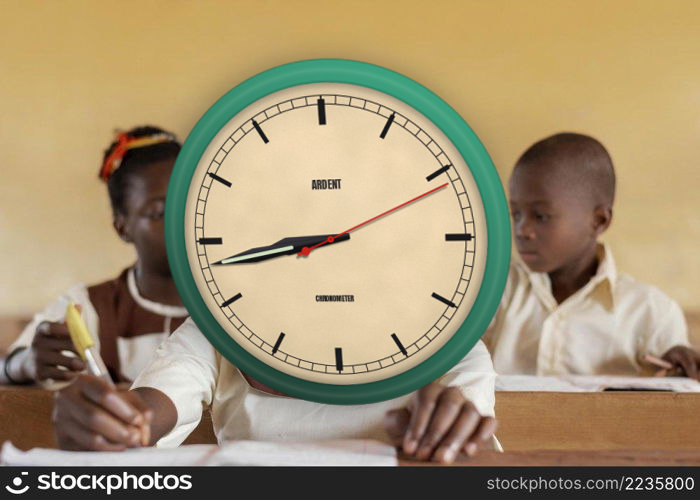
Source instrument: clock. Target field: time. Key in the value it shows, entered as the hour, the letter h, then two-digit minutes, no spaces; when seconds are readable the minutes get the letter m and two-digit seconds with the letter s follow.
8h43m11s
